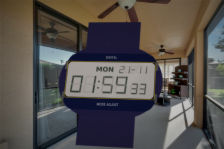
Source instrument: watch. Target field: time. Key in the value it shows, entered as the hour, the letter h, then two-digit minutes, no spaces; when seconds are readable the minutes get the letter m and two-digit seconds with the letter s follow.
1h59m33s
